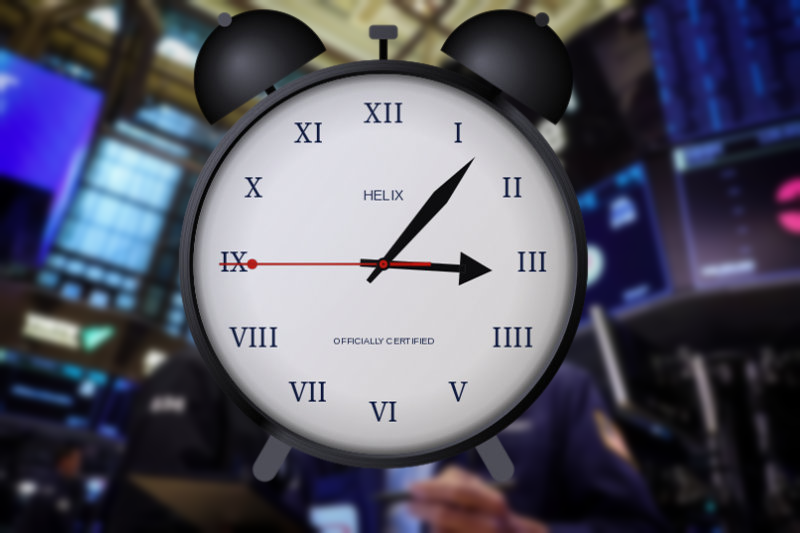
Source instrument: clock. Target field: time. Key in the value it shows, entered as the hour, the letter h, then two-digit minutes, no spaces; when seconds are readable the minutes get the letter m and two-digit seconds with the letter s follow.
3h06m45s
